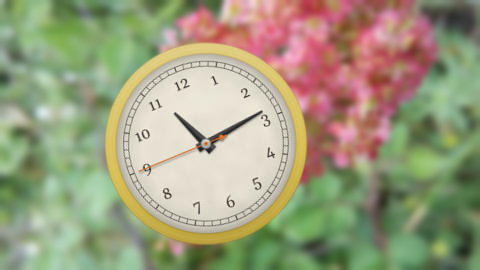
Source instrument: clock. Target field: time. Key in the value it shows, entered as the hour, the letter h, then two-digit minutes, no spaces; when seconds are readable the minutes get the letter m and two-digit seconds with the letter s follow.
11h13m45s
